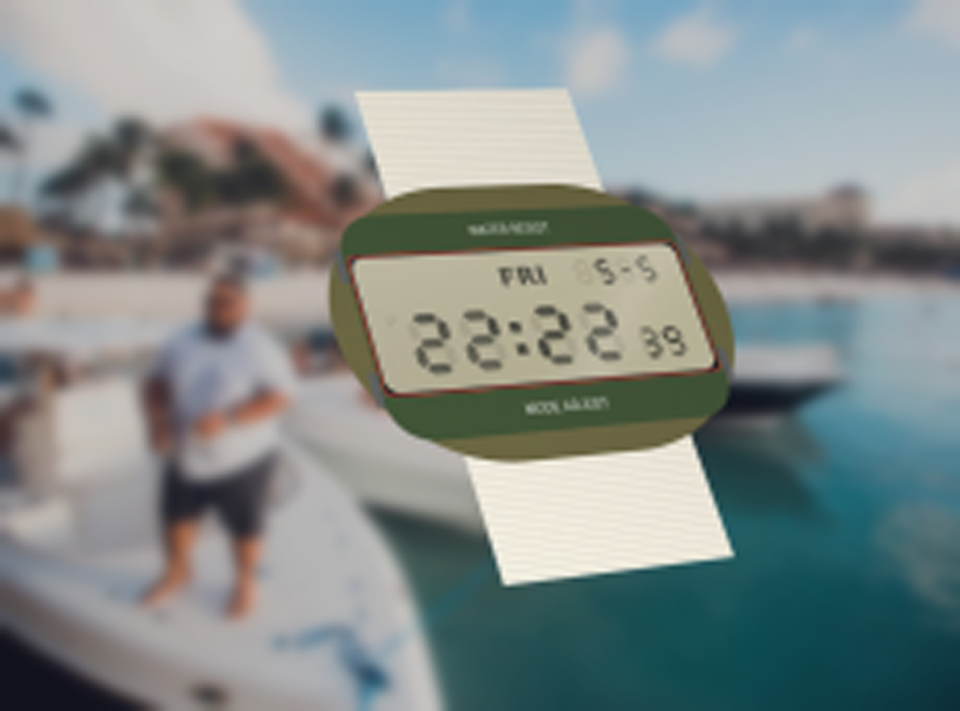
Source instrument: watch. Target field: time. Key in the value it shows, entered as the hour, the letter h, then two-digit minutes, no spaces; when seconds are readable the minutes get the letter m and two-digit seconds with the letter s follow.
22h22m39s
